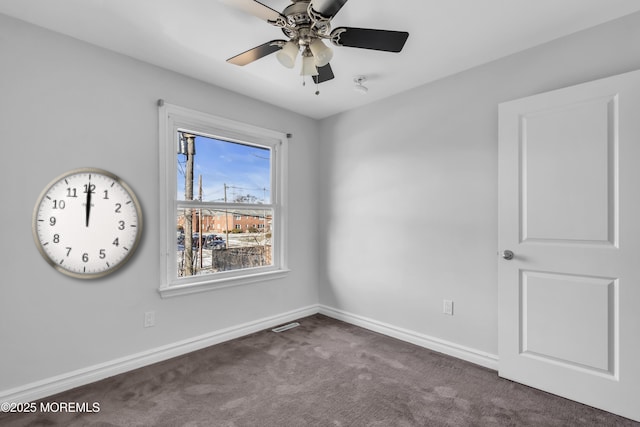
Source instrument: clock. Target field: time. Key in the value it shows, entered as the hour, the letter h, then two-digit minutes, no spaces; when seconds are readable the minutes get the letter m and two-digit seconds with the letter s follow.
12h00
